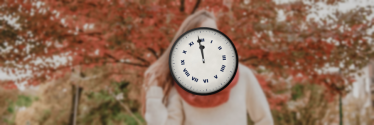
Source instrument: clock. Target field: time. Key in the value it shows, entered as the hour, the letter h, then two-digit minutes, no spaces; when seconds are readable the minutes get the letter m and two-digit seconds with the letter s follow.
11h59
